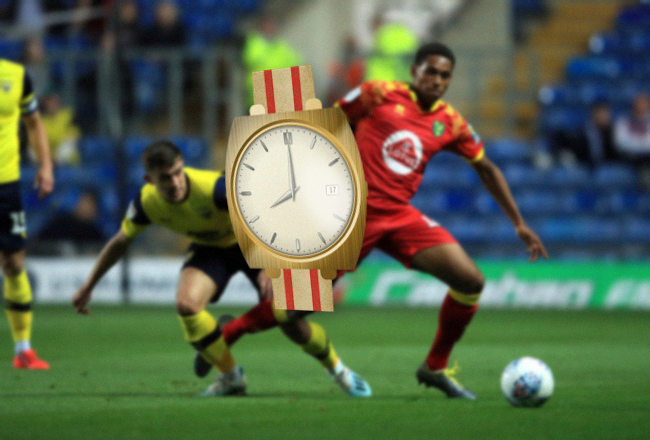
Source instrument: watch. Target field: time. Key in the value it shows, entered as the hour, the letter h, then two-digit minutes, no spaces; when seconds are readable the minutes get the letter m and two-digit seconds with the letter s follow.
8h00
